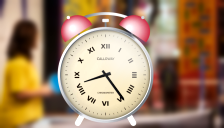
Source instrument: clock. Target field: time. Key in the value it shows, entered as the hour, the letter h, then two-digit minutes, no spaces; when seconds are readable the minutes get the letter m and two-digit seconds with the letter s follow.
8h24
